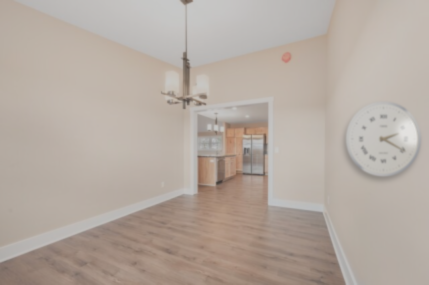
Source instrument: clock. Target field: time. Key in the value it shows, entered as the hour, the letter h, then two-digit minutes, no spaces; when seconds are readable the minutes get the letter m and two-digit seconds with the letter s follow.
2h20
